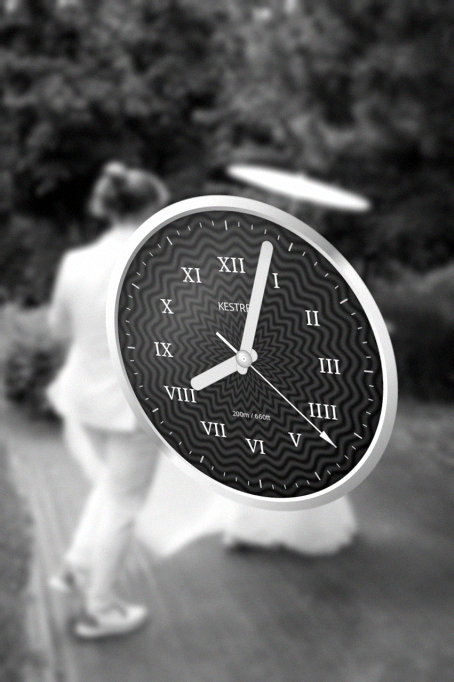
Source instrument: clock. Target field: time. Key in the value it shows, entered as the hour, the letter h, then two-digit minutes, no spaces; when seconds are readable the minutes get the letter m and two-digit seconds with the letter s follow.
8h03m22s
